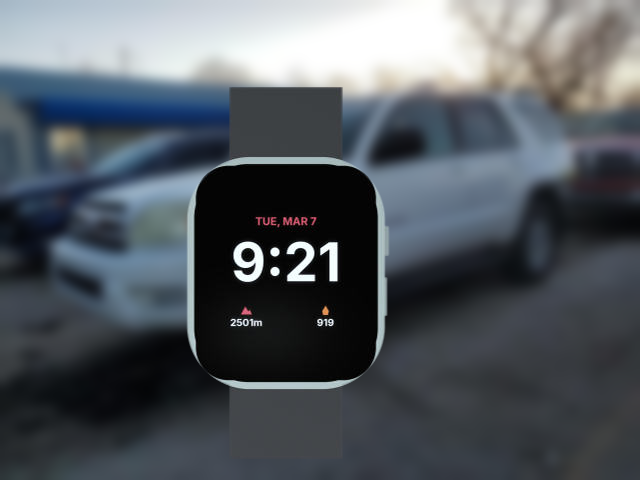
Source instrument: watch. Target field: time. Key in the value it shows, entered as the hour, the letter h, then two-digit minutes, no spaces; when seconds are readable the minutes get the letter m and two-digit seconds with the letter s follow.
9h21
